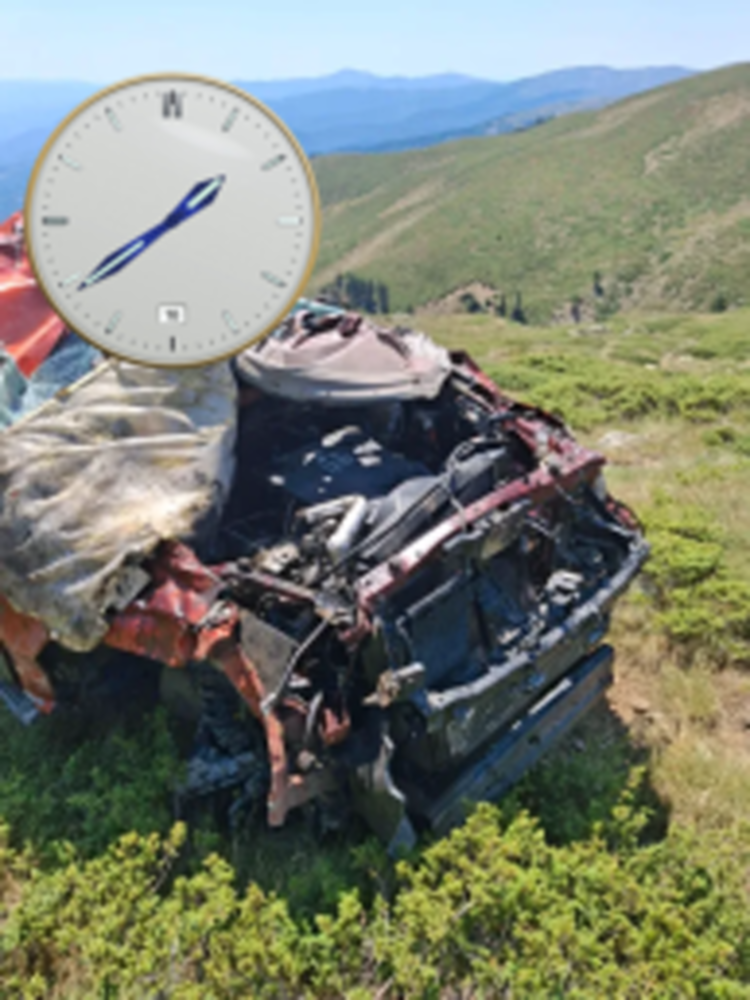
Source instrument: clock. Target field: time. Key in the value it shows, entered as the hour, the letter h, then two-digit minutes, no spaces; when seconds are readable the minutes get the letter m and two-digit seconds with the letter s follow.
1h39
